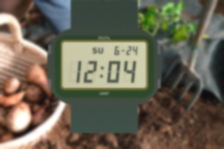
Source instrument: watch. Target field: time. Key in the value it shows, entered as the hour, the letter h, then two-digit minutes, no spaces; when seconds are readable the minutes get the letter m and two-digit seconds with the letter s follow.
12h04
